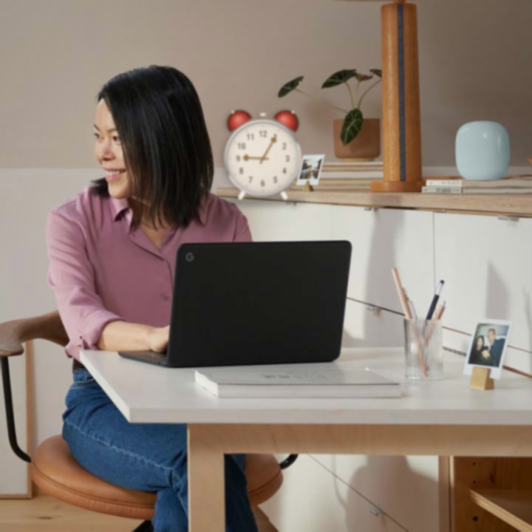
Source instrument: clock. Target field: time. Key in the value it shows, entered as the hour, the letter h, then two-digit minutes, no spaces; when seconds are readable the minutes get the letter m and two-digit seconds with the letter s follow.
9h05
